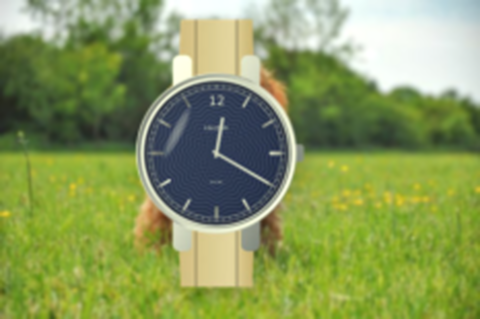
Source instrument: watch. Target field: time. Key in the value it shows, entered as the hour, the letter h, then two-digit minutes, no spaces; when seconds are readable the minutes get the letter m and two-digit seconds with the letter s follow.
12h20
